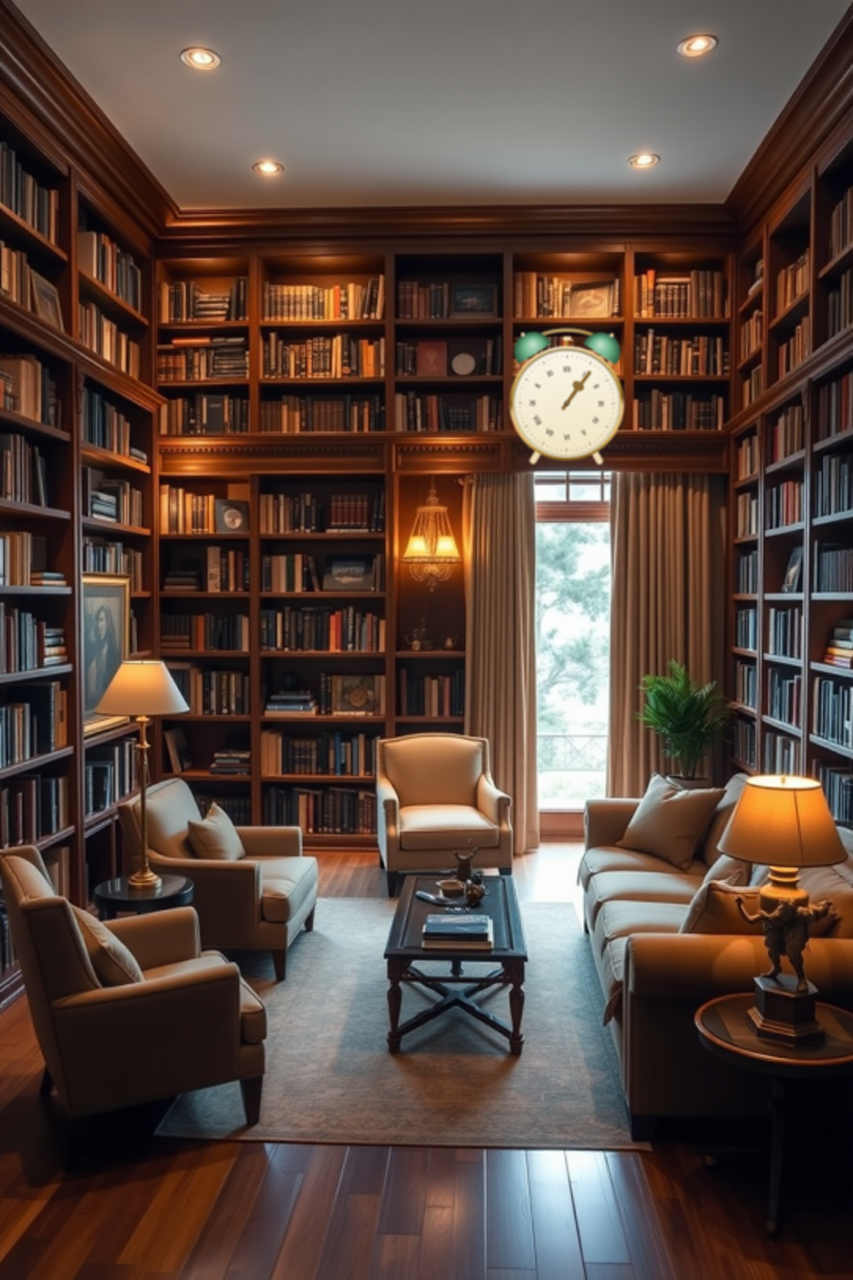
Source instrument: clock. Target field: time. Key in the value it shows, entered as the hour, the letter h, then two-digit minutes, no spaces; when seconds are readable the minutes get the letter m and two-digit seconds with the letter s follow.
1h06
